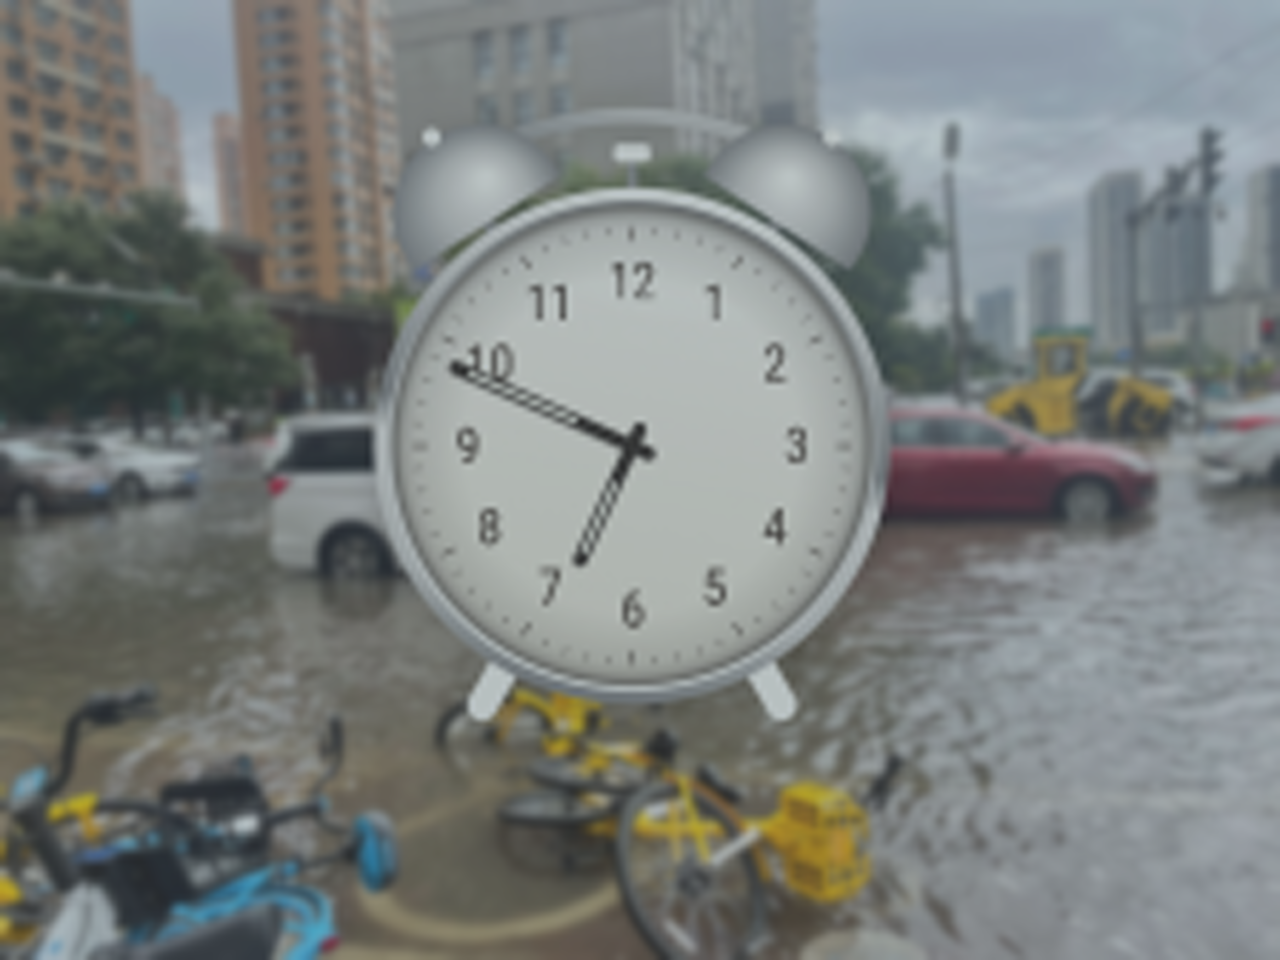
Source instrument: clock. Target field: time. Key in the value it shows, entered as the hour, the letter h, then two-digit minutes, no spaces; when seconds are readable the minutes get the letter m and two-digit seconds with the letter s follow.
6h49
